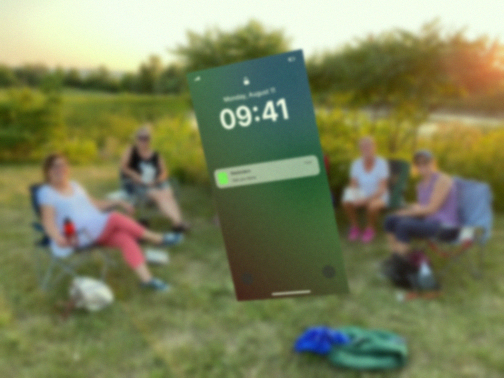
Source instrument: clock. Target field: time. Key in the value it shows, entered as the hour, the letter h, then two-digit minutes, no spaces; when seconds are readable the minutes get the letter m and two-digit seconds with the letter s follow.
9h41
